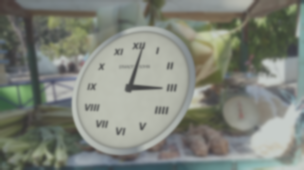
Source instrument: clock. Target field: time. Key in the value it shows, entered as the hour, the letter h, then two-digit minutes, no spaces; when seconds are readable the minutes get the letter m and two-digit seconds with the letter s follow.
3h01
